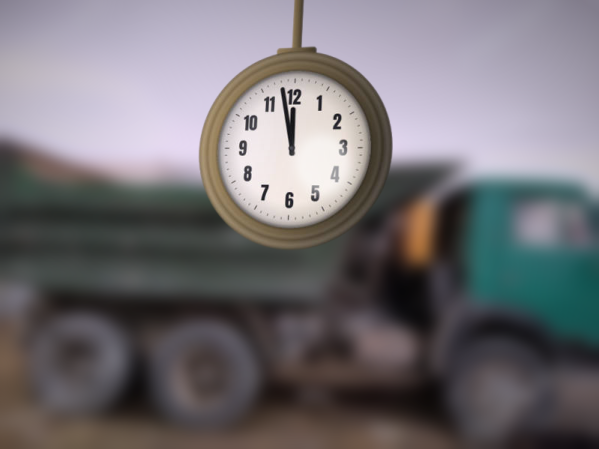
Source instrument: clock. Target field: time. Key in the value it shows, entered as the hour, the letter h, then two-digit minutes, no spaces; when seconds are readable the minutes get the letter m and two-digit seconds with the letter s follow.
11h58
